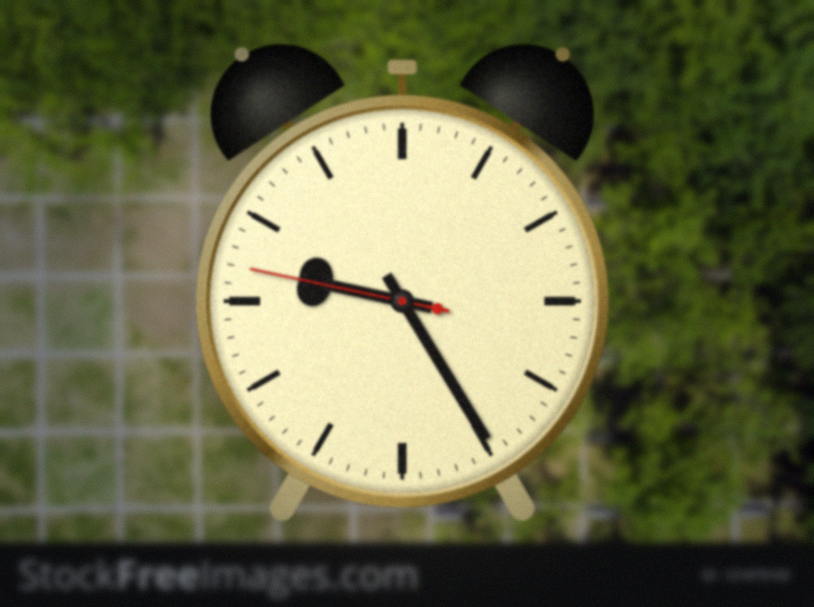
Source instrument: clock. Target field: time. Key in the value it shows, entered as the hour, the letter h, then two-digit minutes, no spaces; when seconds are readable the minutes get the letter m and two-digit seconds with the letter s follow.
9h24m47s
